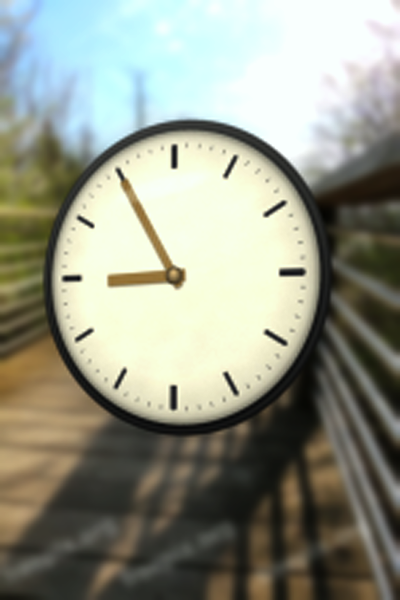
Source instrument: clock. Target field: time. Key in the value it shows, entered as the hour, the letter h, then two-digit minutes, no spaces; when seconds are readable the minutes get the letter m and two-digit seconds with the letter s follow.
8h55
